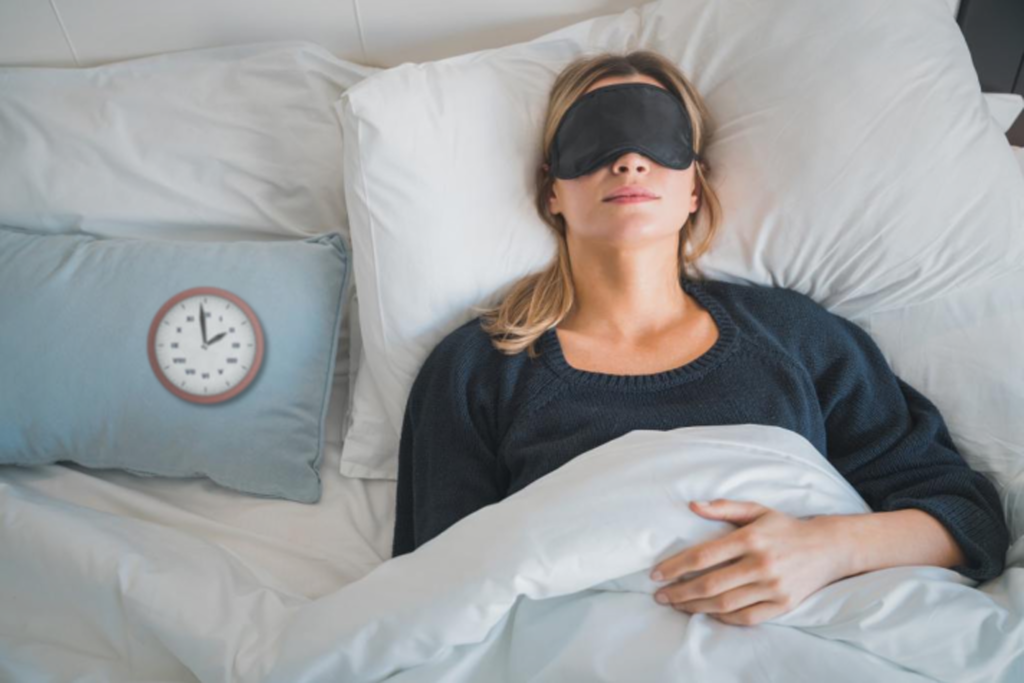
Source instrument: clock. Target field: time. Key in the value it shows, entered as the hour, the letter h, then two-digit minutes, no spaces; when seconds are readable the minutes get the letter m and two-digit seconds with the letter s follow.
1h59
